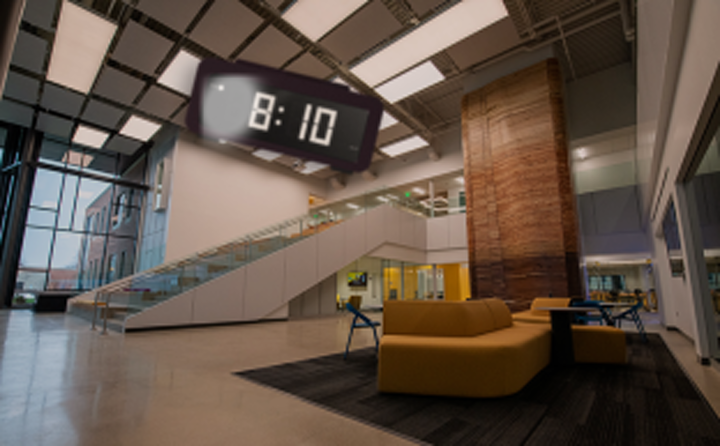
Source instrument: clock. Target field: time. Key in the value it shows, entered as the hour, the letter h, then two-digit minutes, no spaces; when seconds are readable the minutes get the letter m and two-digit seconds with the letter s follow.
8h10
